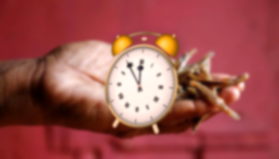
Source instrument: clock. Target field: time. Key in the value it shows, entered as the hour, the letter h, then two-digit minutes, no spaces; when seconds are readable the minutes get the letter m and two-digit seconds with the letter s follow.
11h54
